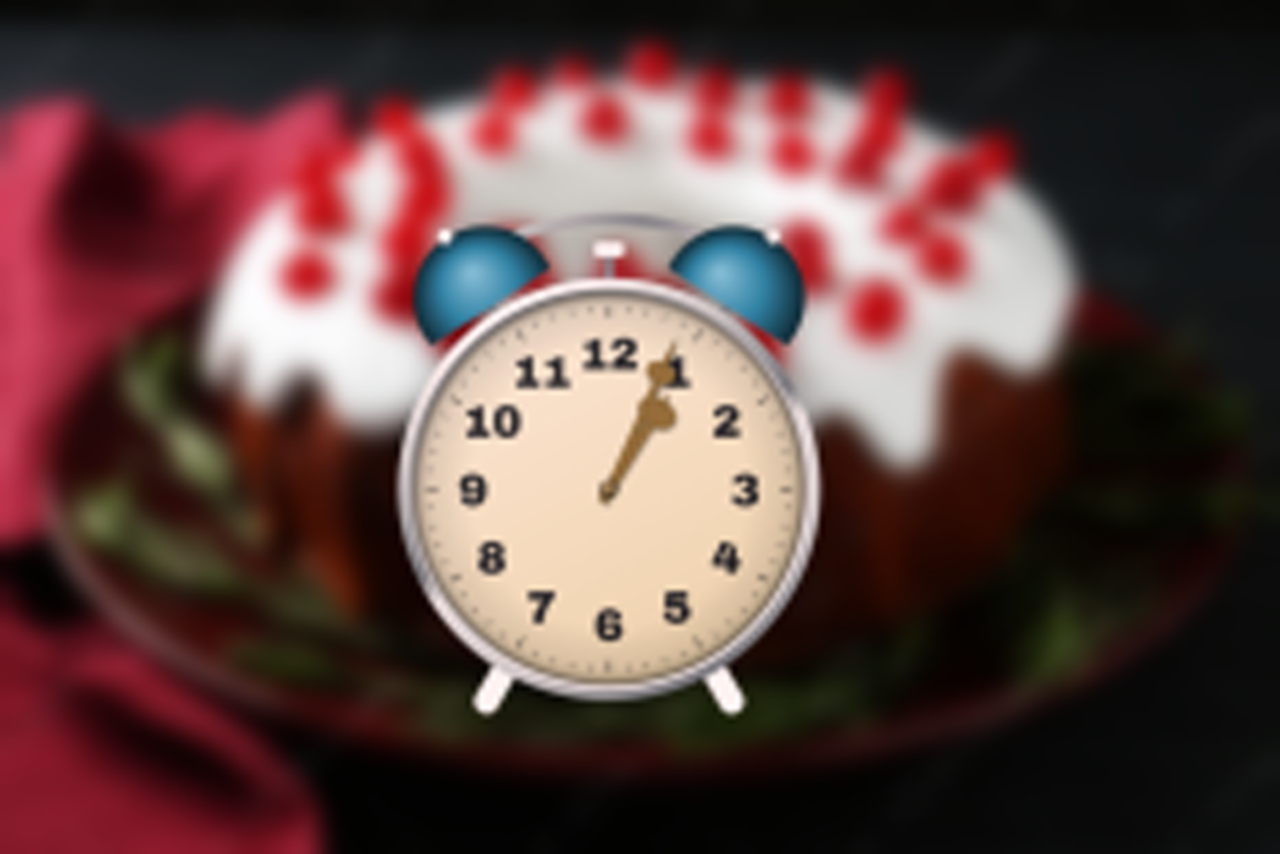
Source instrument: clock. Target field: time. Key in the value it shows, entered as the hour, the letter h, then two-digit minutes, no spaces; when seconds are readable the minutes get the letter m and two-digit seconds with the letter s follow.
1h04
